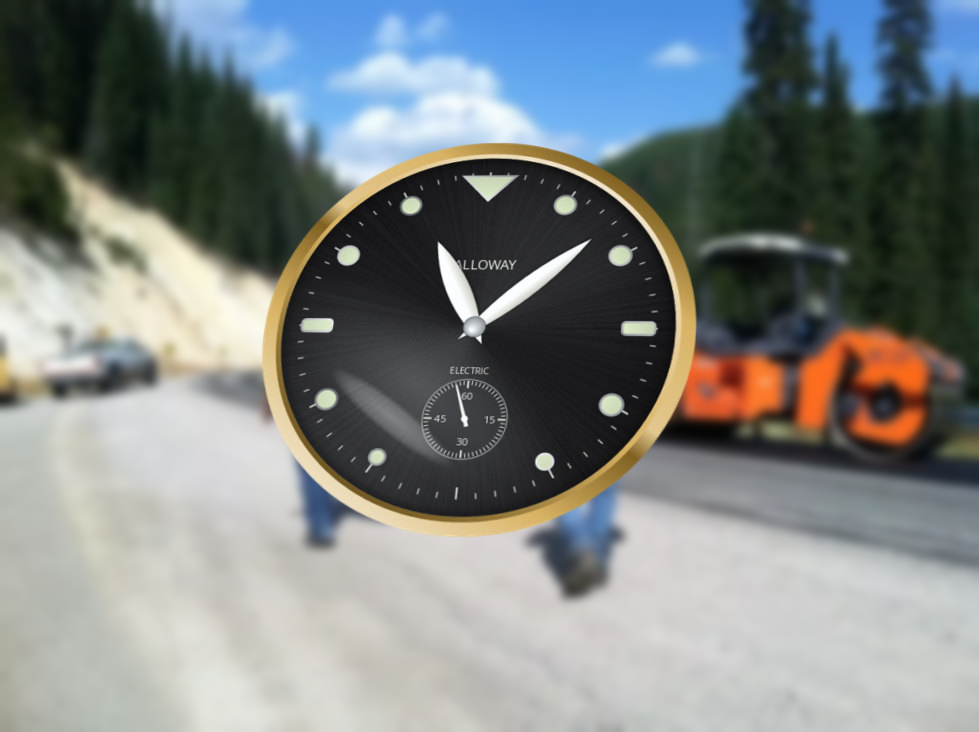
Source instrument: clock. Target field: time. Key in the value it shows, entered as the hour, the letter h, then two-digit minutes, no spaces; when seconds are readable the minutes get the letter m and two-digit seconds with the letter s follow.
11h07m57s
